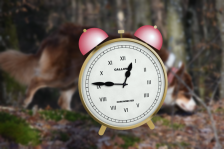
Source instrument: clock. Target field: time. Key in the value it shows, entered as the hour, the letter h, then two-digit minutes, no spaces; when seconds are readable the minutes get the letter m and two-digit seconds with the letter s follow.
12h46
